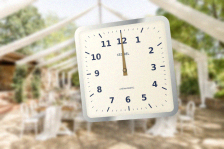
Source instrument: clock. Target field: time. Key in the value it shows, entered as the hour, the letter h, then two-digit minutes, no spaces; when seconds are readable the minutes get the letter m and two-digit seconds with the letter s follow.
12h00
